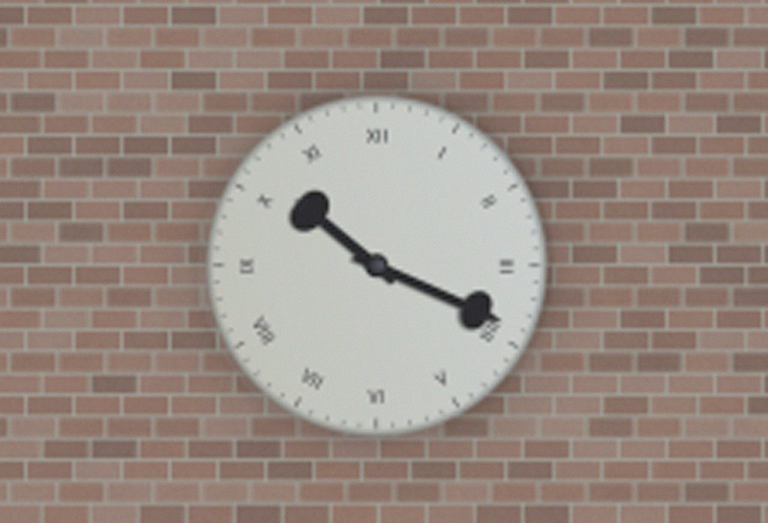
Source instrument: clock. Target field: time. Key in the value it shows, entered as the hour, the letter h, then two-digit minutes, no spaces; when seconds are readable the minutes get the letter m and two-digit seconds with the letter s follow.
10h19
